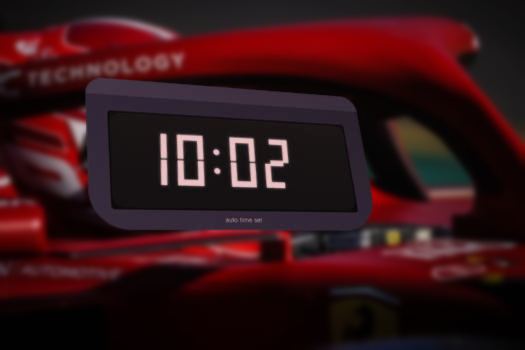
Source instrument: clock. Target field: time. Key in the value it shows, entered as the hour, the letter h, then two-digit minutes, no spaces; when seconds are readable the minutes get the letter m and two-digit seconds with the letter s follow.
10h02
